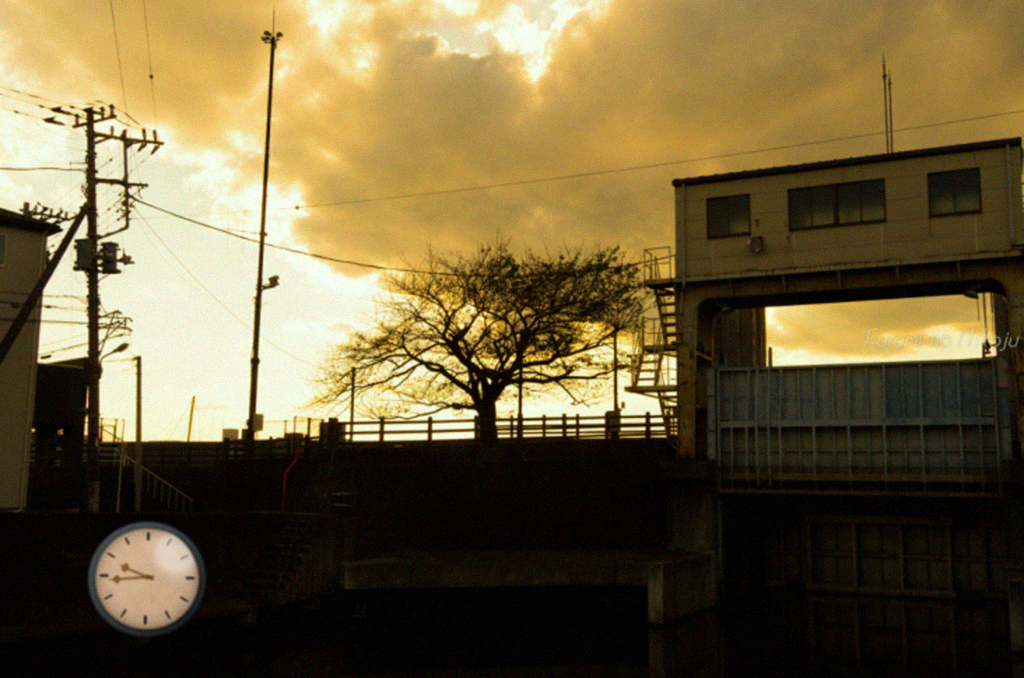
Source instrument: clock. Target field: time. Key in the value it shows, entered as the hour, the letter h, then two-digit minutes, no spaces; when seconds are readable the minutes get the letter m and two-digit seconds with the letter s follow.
9h44
